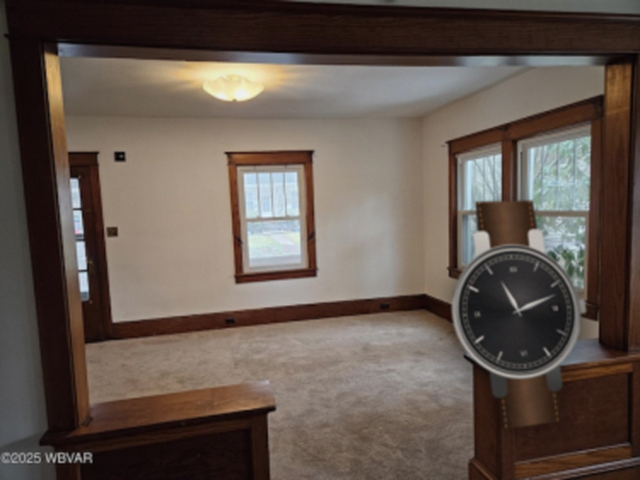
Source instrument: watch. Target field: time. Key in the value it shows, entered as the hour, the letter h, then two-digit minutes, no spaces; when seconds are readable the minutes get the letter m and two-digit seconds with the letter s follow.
11h12
